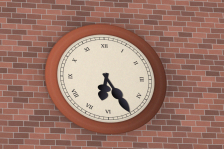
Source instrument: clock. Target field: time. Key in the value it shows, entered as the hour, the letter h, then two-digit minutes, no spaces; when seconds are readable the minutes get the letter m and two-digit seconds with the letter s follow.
6h25
